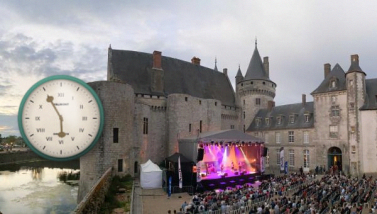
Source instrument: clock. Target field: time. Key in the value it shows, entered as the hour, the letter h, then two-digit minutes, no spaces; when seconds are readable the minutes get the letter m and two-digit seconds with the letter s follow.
5h55
